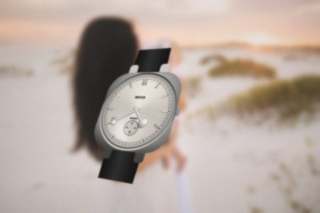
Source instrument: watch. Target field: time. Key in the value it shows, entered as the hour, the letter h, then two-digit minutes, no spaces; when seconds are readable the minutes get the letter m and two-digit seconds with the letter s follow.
4h40
